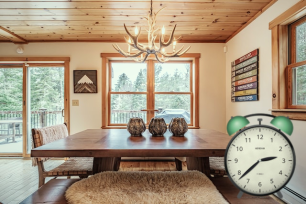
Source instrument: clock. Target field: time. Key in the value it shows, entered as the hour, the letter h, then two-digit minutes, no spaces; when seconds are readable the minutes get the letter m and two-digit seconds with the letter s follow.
2h38
